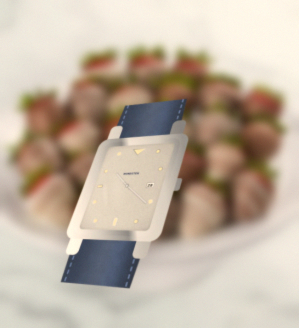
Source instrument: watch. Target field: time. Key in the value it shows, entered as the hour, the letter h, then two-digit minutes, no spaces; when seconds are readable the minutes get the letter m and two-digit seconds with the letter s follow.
10h21
